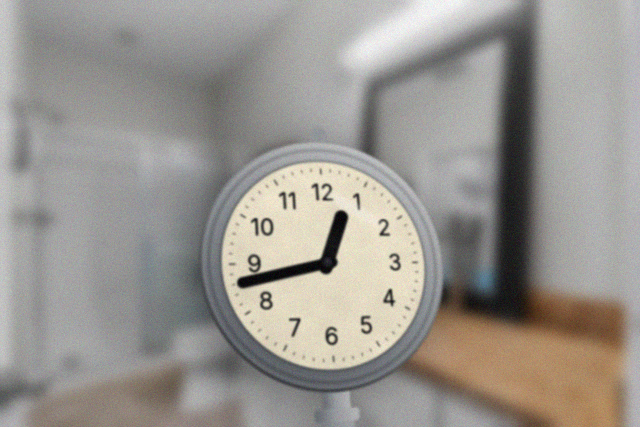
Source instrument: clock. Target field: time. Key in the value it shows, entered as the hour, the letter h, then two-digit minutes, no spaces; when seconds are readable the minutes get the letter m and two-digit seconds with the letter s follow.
12h43
